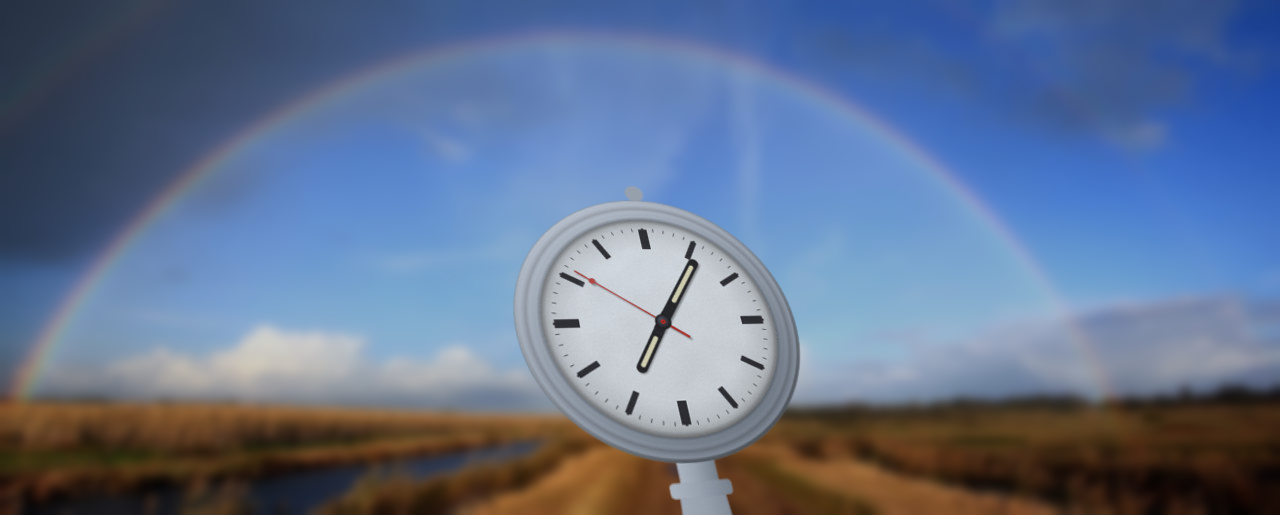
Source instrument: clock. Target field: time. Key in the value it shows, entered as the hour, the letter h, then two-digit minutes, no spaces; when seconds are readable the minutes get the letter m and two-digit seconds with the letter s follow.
7h05m51s
